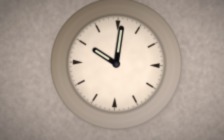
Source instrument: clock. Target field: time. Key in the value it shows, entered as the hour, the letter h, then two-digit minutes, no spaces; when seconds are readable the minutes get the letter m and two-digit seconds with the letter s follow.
10h01
